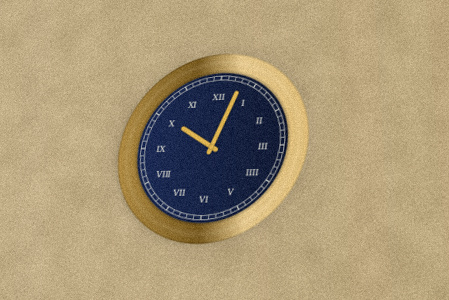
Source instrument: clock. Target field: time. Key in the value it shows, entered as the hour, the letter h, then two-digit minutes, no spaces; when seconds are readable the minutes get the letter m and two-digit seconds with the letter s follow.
10h03
